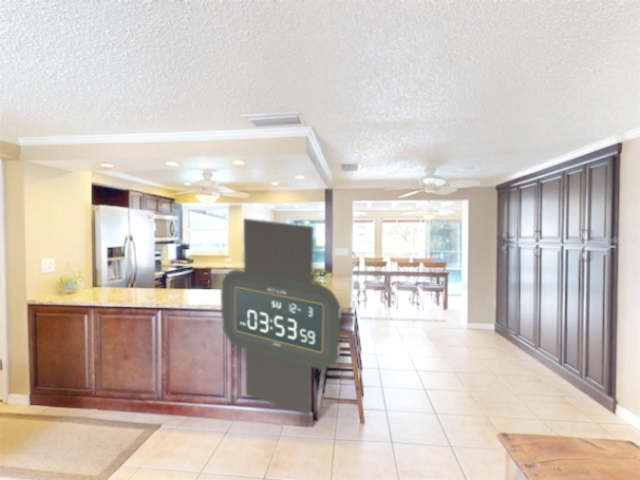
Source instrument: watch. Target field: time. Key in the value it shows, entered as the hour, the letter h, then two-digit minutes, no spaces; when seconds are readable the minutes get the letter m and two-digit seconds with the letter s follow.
3h53m59s
